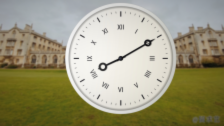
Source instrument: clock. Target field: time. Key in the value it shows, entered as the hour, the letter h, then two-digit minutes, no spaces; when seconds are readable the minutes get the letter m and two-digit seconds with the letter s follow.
8h10
